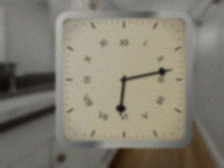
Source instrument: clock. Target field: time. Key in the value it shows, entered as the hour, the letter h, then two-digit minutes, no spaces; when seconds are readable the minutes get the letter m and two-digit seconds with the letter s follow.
6h13
